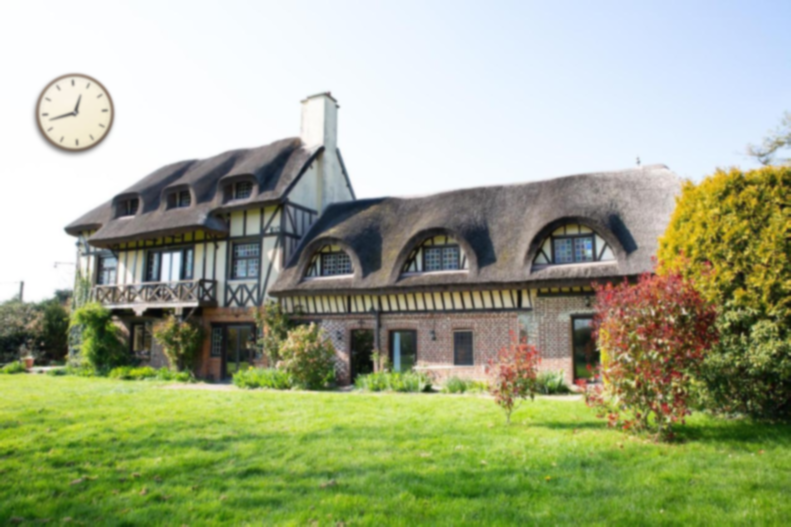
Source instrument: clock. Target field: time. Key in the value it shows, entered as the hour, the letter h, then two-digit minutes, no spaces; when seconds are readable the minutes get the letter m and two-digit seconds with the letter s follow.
12h43
